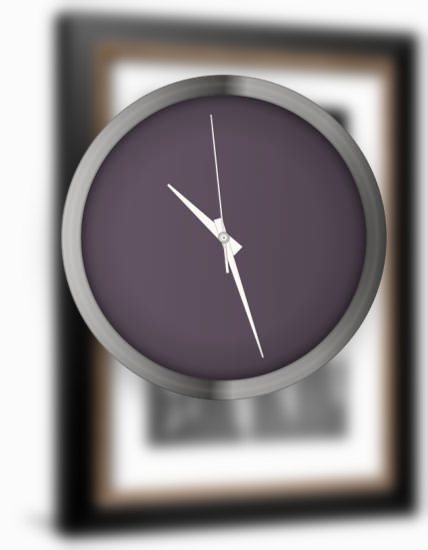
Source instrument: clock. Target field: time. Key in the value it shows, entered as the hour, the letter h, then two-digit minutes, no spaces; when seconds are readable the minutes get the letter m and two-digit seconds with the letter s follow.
10h26m59s
